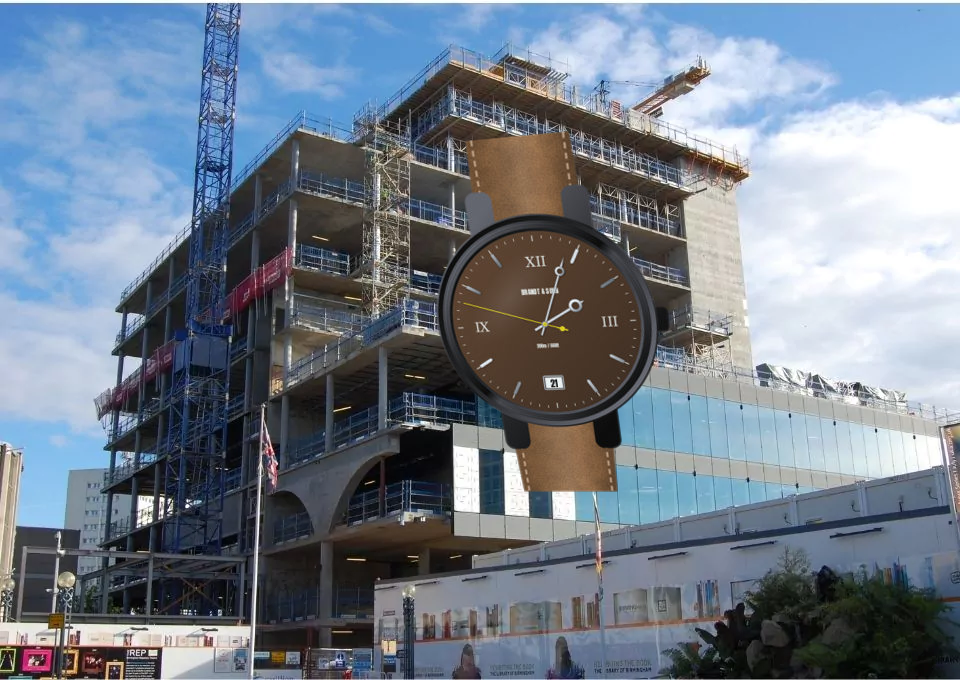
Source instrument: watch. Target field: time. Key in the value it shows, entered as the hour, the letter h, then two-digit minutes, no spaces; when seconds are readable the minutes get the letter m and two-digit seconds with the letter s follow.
2h03m48s
